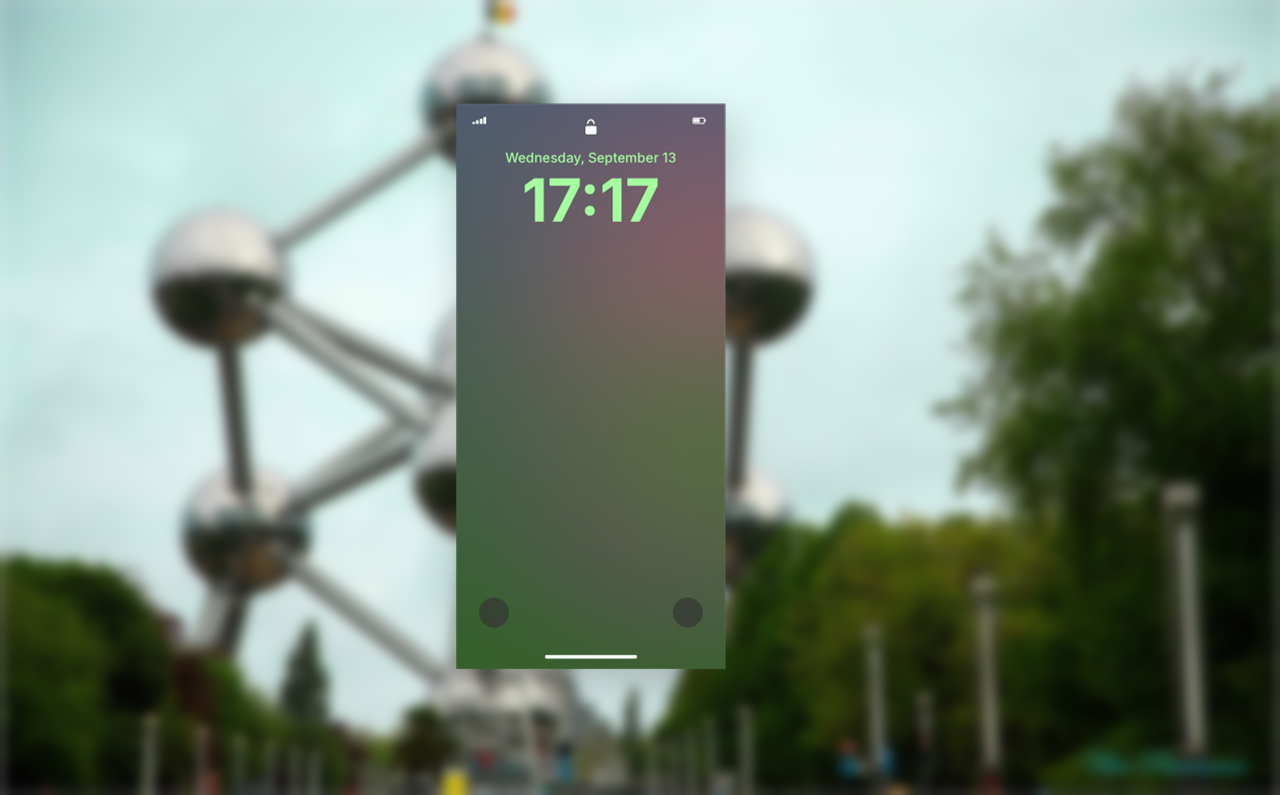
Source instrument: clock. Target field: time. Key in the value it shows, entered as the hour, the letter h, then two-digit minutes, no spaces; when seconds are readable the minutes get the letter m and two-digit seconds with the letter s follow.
17h17
